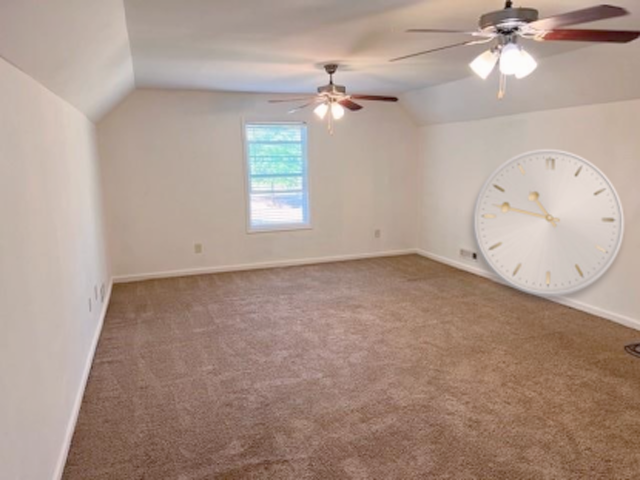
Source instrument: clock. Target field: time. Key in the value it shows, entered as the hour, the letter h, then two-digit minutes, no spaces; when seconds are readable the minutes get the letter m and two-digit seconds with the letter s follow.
10h47
